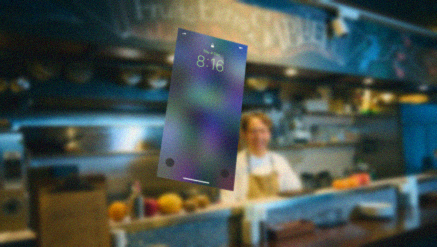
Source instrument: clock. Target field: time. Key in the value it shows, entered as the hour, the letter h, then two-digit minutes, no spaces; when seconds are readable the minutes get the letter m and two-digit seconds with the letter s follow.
8h16
